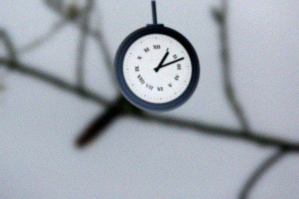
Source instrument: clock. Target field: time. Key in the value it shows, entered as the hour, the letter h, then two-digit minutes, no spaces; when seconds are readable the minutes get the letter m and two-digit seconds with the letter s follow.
1h12
